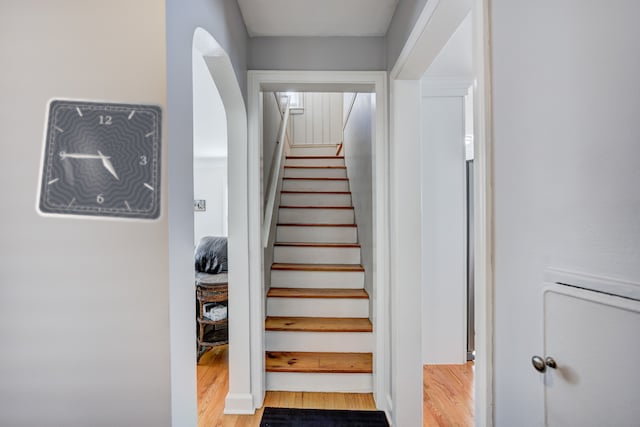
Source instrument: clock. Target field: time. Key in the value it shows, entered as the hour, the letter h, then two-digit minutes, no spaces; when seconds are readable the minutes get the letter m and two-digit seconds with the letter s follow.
4h45
